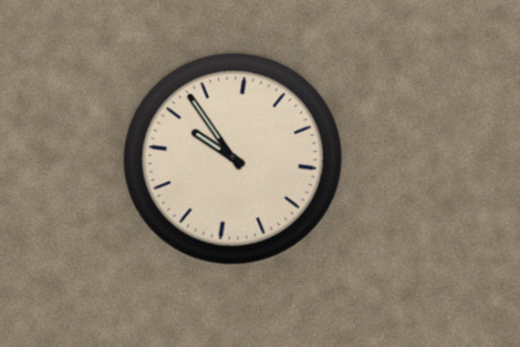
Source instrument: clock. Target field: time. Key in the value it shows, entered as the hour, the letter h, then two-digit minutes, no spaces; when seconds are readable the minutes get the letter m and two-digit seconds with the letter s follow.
9h53
